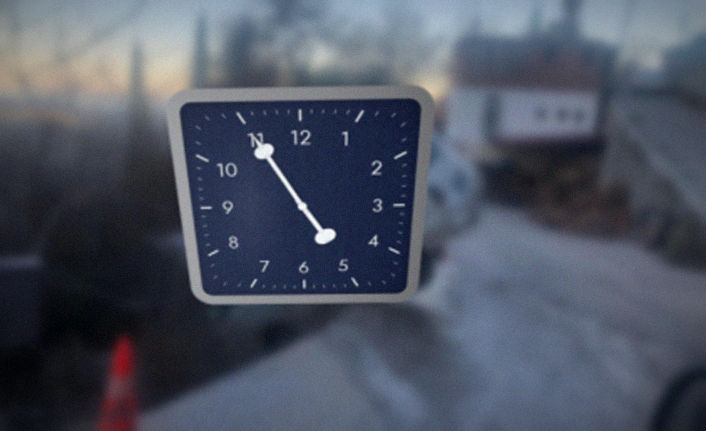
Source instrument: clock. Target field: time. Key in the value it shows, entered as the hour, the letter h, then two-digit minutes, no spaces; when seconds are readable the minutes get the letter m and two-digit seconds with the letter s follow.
4h55
